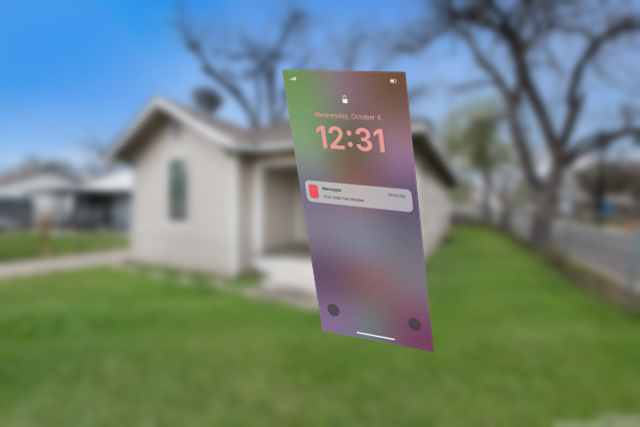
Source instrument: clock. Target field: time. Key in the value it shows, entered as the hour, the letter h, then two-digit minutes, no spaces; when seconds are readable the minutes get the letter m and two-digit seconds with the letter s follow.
12h31
